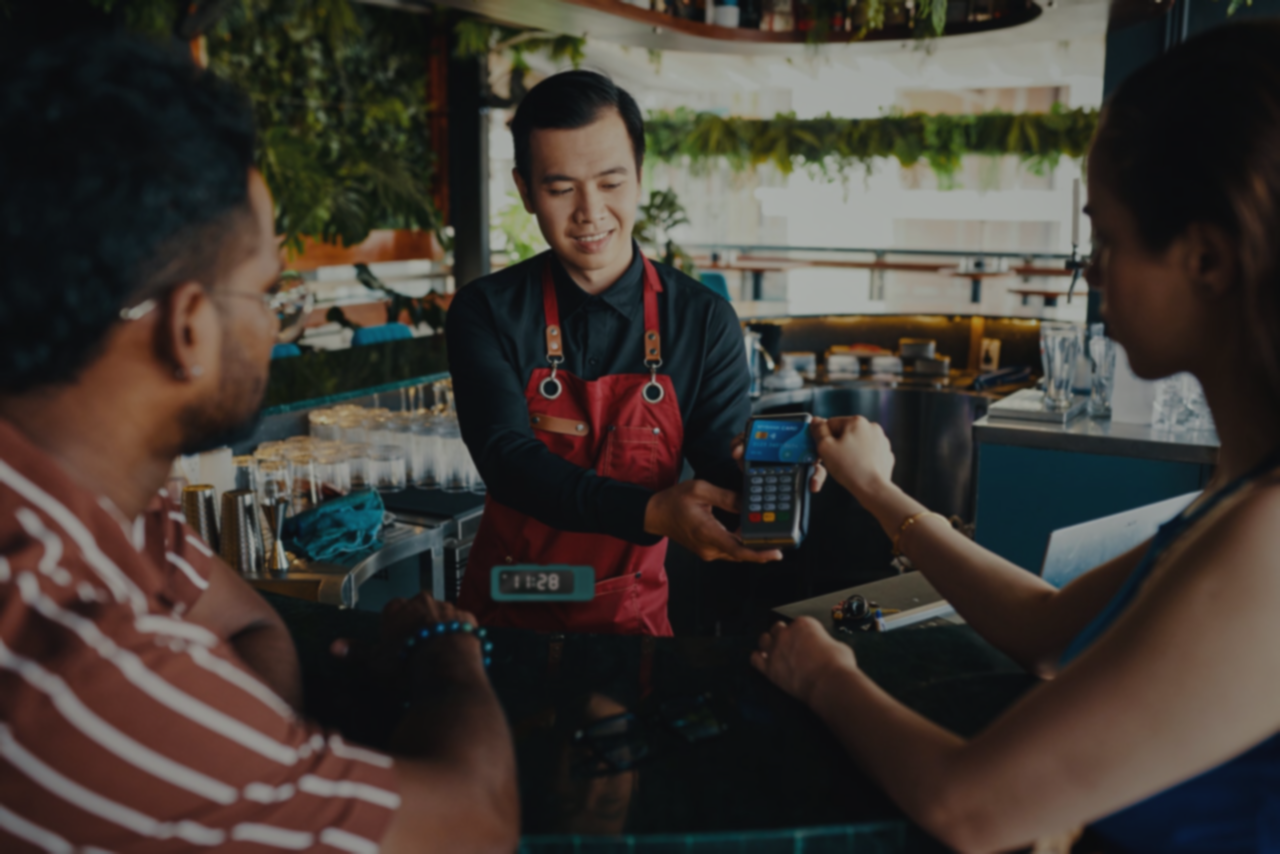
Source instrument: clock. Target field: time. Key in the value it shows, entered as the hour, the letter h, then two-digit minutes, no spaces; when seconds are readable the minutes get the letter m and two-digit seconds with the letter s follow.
11h28
